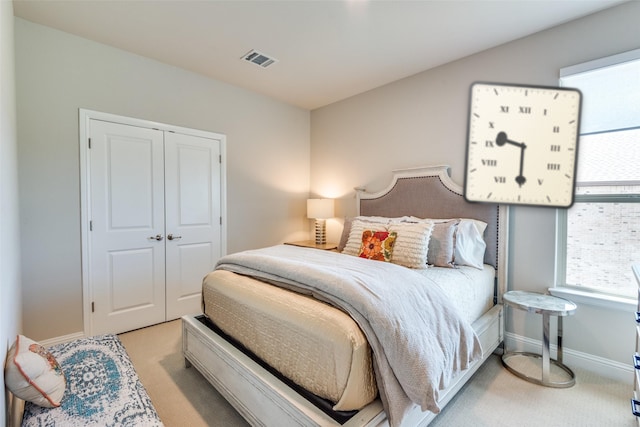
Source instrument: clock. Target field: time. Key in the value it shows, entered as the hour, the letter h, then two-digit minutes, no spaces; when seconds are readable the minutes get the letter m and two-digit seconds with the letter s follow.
9h30
